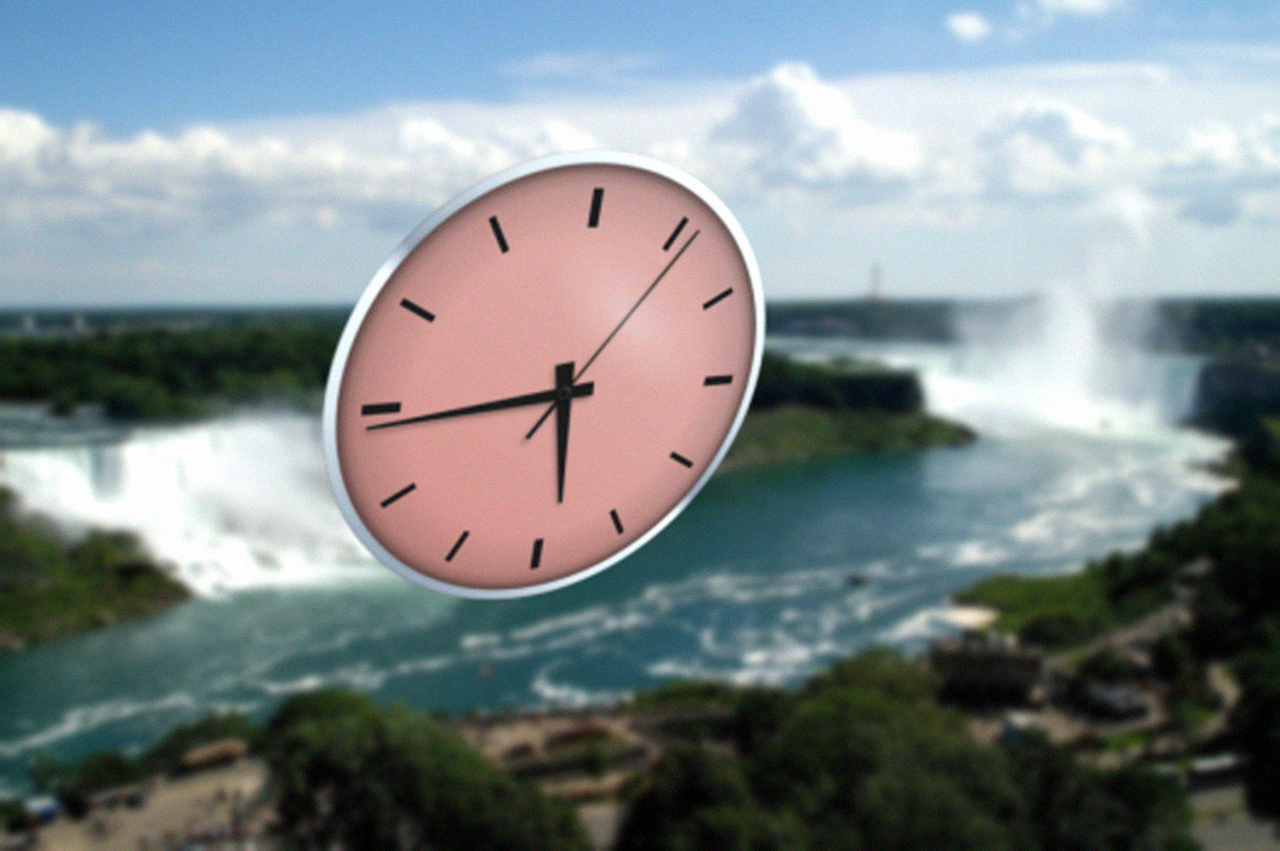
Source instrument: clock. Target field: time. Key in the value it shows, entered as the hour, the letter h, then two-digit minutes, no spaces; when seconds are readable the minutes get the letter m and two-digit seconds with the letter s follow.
5h44m06s
